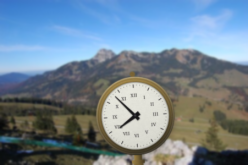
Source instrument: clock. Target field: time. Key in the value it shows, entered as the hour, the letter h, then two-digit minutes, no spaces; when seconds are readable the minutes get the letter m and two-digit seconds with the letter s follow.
7h53
